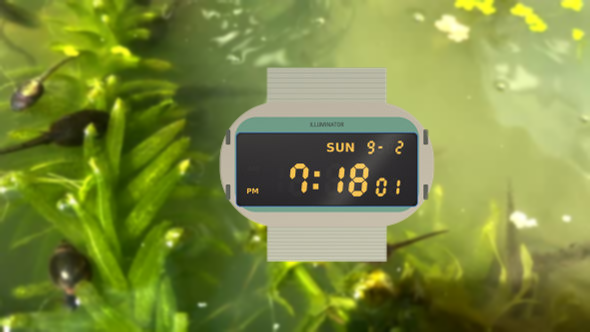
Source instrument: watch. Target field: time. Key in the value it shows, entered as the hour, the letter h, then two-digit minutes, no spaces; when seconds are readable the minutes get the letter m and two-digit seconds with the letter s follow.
7h18m01s
